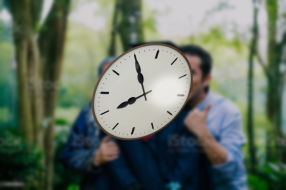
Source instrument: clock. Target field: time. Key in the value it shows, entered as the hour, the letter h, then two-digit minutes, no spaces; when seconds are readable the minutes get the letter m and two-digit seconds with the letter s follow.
7h55
